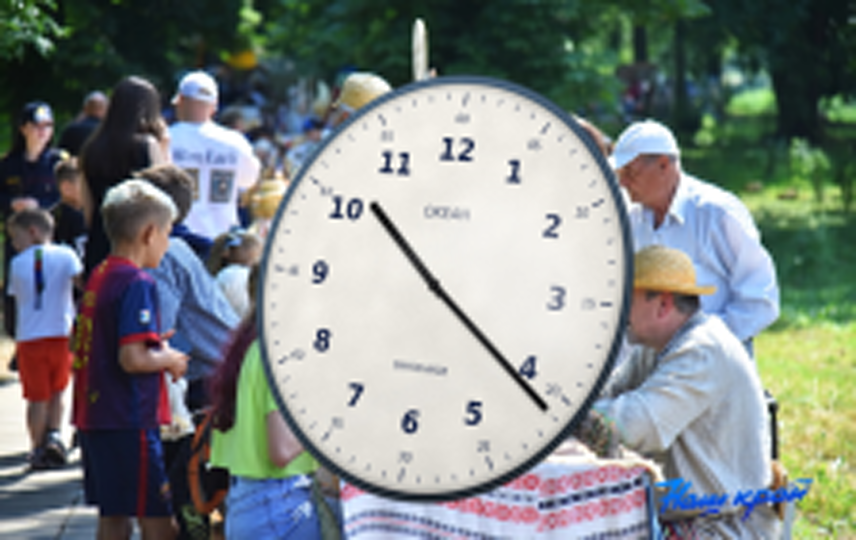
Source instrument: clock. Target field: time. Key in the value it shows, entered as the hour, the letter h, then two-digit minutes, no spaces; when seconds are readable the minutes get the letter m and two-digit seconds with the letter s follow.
10h21
